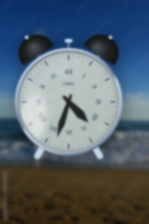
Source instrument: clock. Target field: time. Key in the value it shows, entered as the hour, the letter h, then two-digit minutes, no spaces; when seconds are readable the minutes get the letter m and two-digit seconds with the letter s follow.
4h33
